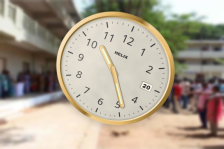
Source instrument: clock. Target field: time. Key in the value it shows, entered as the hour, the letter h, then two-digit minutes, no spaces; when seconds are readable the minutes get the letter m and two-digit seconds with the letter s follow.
10h24
